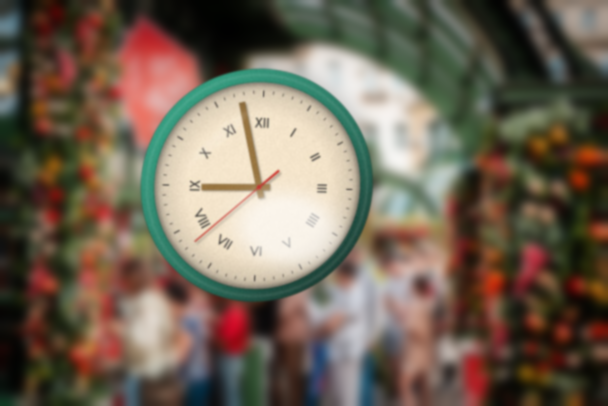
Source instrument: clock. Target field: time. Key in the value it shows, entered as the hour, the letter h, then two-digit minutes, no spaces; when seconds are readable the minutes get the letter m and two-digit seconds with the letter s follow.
8h57m38s
